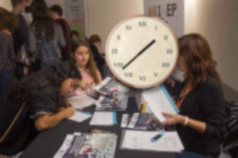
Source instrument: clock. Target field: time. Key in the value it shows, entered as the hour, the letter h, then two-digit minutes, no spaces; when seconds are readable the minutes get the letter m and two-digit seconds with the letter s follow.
1h38
